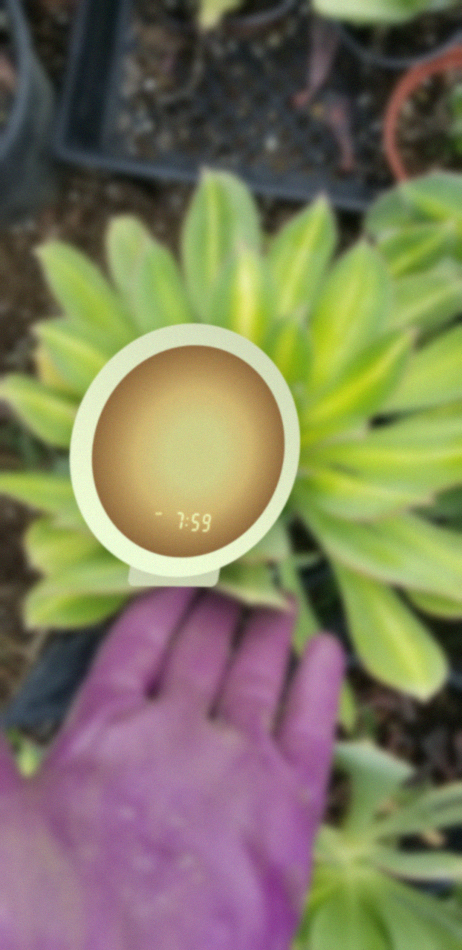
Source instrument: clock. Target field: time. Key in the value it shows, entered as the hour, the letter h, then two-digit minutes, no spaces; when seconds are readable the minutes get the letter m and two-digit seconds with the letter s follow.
7h59
